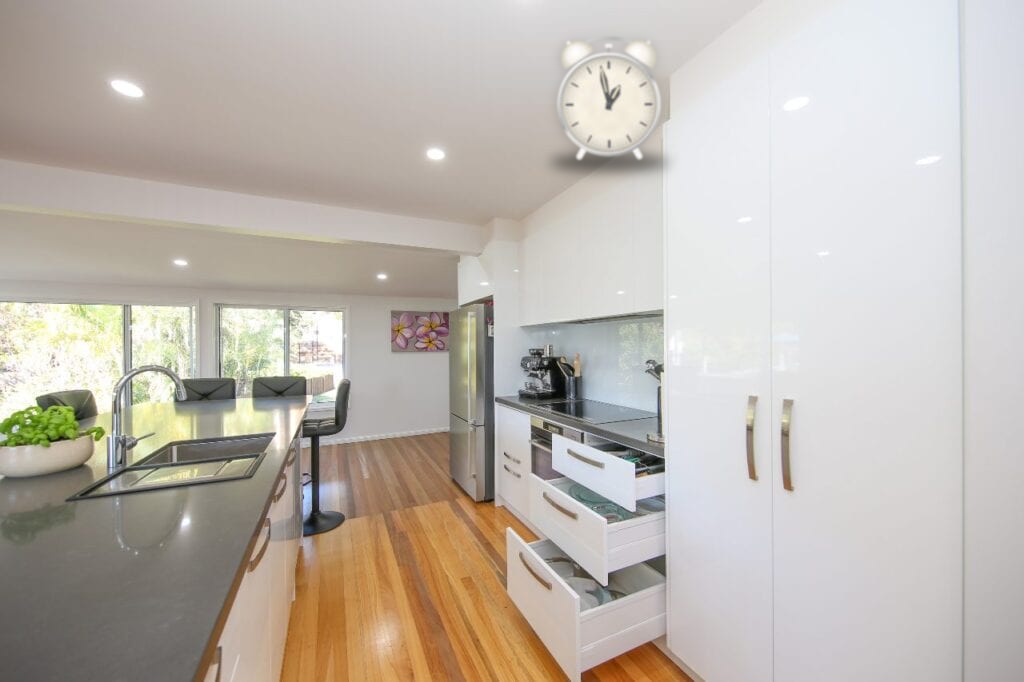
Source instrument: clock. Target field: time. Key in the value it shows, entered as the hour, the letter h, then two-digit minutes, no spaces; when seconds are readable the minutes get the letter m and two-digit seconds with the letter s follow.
12h58
